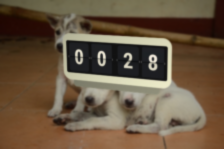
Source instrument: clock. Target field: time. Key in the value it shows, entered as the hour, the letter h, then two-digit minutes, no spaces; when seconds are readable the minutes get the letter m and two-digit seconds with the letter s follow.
0h28
